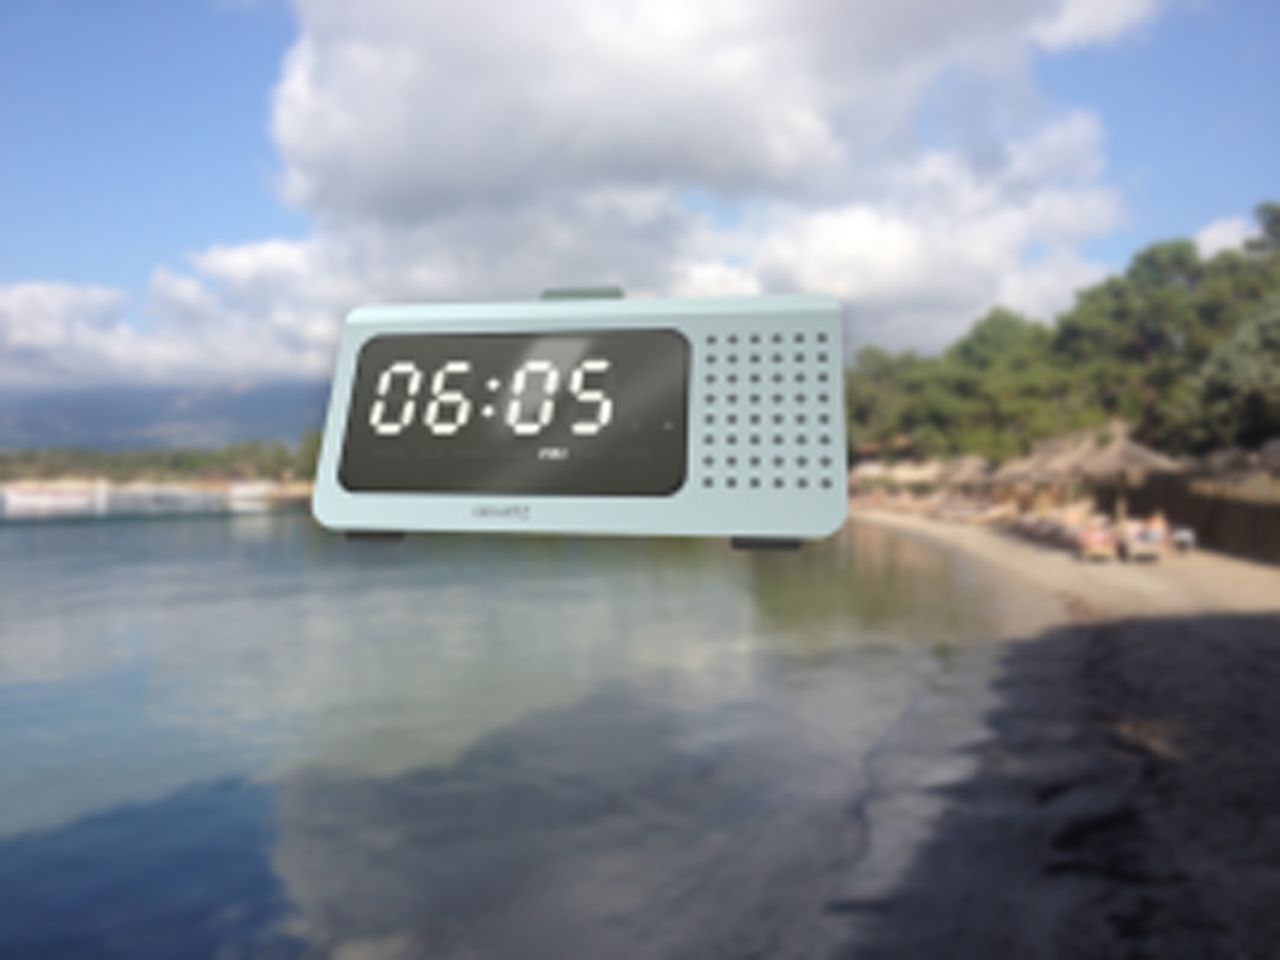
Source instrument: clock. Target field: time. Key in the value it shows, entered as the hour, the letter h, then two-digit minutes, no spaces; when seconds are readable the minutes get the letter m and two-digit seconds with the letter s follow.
6h05
